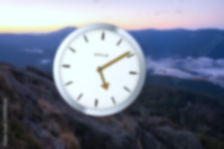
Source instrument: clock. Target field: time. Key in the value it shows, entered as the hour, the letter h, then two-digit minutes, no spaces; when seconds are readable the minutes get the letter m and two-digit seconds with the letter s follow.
5h09
